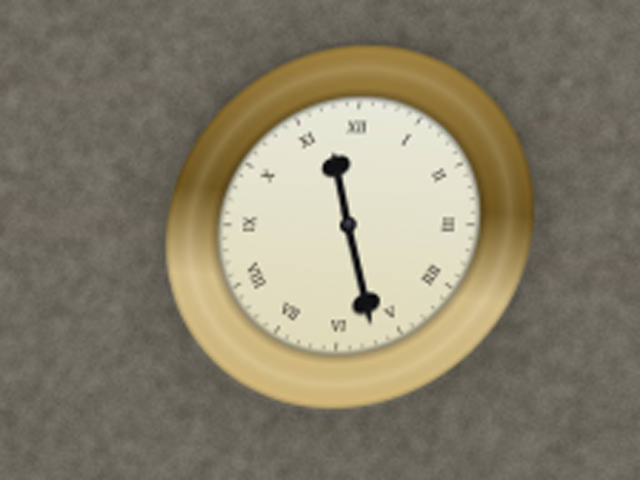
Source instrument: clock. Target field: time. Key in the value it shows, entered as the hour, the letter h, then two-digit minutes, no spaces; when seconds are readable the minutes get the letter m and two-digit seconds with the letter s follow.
11h27
